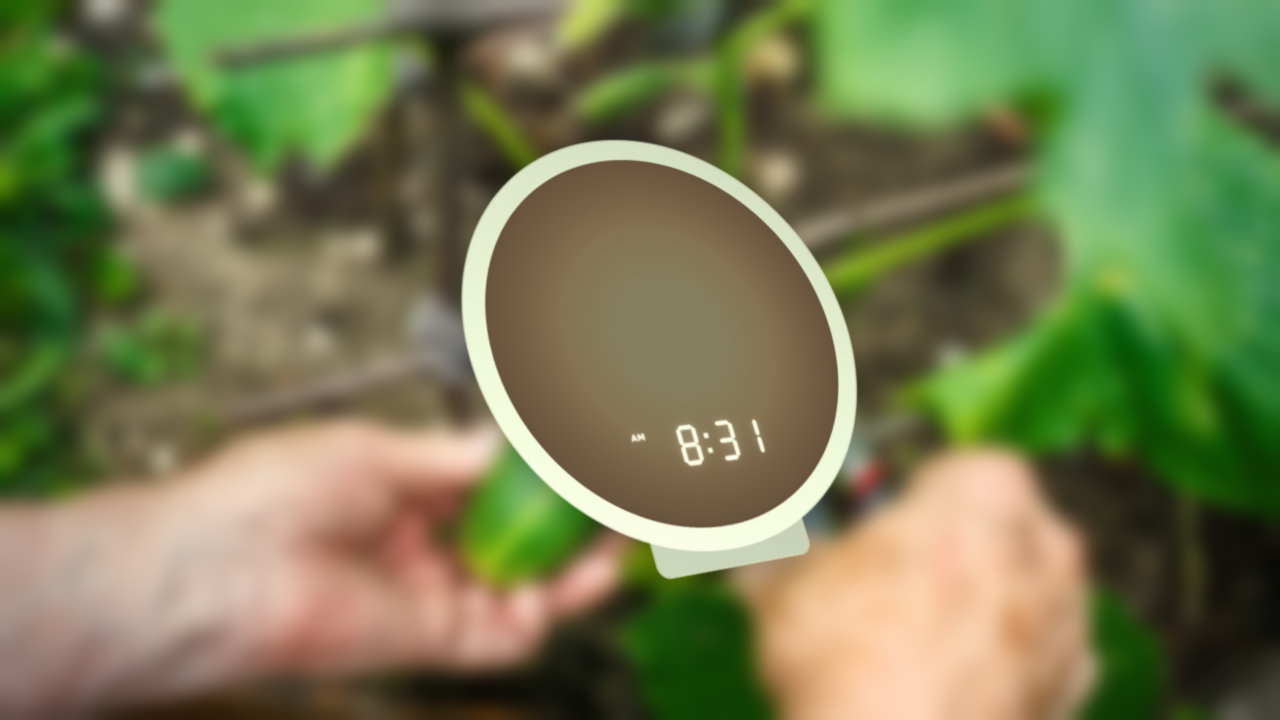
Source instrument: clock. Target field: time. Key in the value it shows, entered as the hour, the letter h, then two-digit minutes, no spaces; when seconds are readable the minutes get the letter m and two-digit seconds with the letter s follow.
8h31
